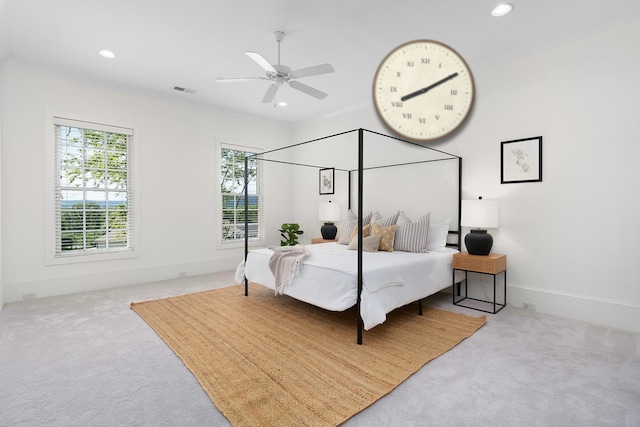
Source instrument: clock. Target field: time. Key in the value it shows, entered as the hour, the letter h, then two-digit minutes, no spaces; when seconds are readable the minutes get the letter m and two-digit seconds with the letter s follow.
8h10
